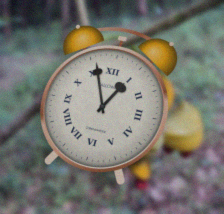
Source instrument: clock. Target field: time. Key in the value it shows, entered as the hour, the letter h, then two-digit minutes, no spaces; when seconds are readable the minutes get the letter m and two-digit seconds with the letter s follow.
12h56
